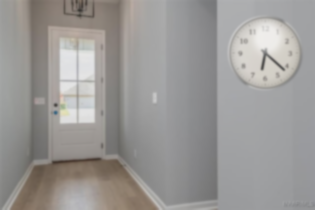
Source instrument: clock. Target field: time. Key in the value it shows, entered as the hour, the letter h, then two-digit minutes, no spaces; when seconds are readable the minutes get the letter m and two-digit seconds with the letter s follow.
6h22
